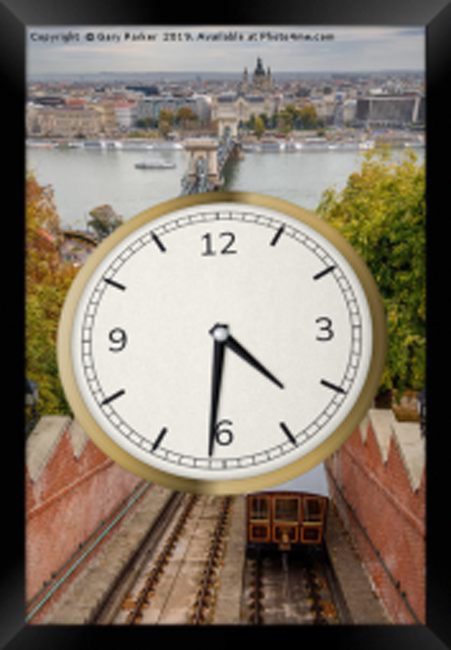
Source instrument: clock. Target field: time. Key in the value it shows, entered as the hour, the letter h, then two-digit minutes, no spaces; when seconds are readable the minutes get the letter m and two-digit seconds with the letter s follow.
4h31
